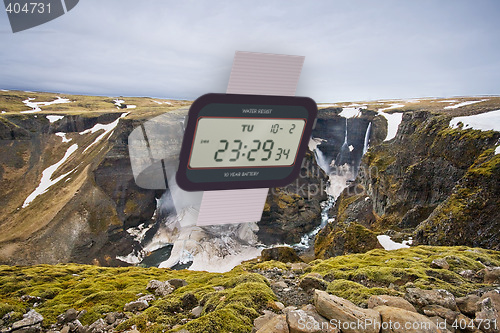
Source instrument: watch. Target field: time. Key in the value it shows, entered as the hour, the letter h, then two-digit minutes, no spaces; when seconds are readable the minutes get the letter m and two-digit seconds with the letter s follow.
23h29m34s
